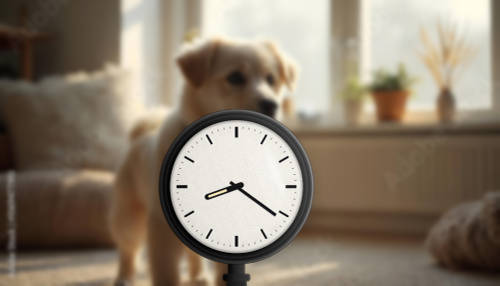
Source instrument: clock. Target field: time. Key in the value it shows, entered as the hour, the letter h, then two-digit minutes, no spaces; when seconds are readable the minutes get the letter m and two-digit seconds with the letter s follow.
8h21
